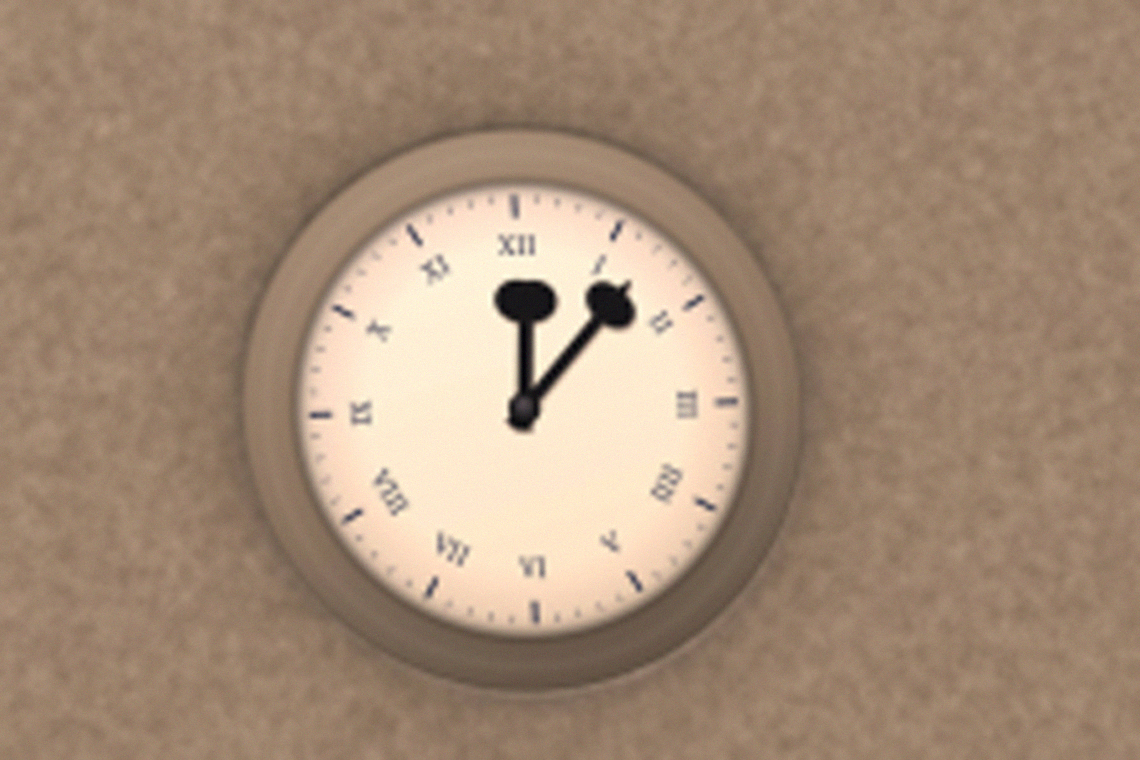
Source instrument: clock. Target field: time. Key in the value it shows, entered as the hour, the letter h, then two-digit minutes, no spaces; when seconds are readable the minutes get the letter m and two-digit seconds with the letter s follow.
12h07
